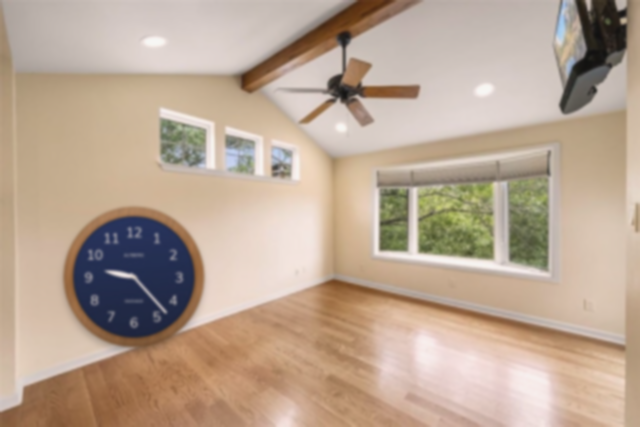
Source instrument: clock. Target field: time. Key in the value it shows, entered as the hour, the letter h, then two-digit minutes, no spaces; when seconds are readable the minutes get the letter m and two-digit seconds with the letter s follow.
9h23
